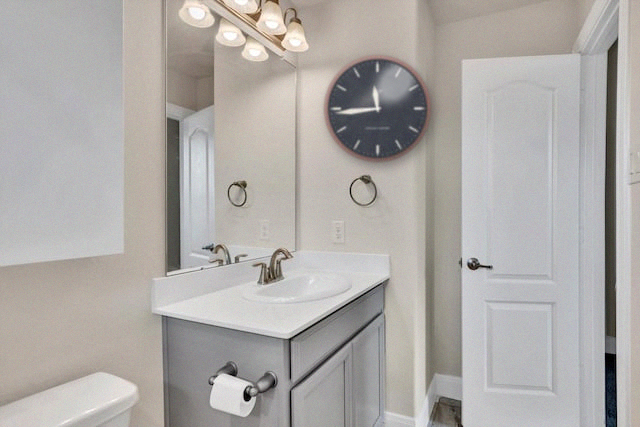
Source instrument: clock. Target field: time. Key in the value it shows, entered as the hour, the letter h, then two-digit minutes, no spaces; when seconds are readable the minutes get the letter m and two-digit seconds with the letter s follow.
11h44
